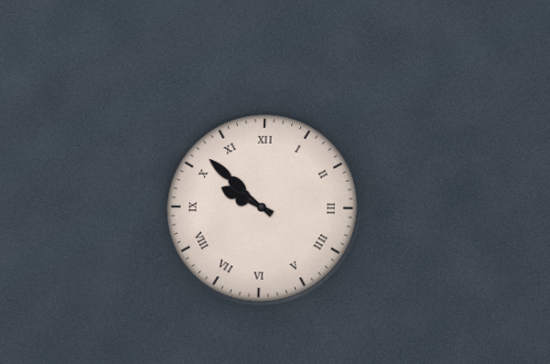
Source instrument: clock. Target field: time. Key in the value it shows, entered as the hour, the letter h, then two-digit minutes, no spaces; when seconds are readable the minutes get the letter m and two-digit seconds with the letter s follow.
9h52
